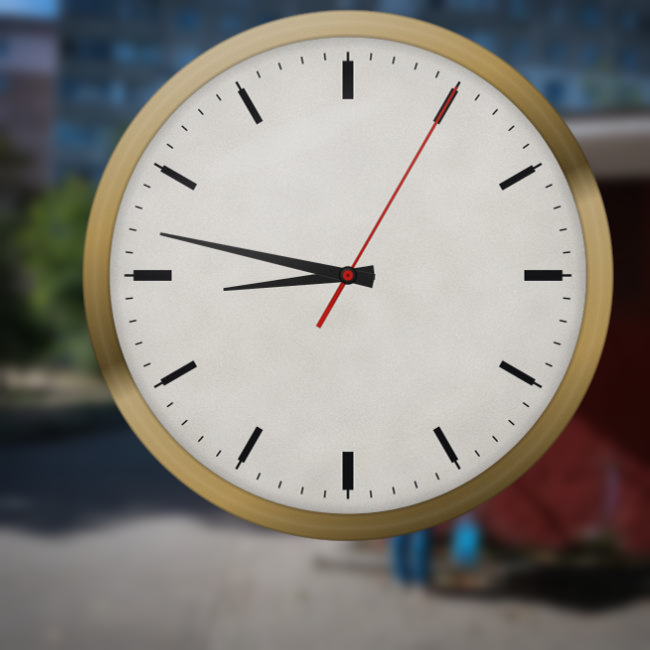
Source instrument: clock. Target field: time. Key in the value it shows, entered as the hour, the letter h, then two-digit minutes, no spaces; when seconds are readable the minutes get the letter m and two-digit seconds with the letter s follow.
8h47m05s
